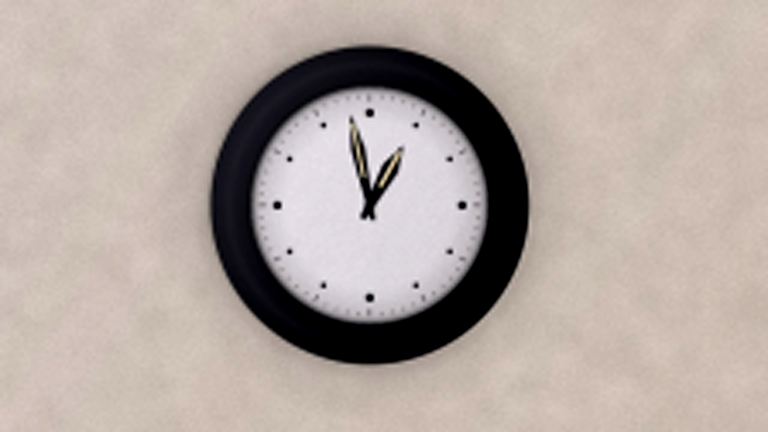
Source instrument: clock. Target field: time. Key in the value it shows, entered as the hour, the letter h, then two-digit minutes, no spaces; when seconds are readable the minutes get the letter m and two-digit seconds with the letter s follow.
12h58
